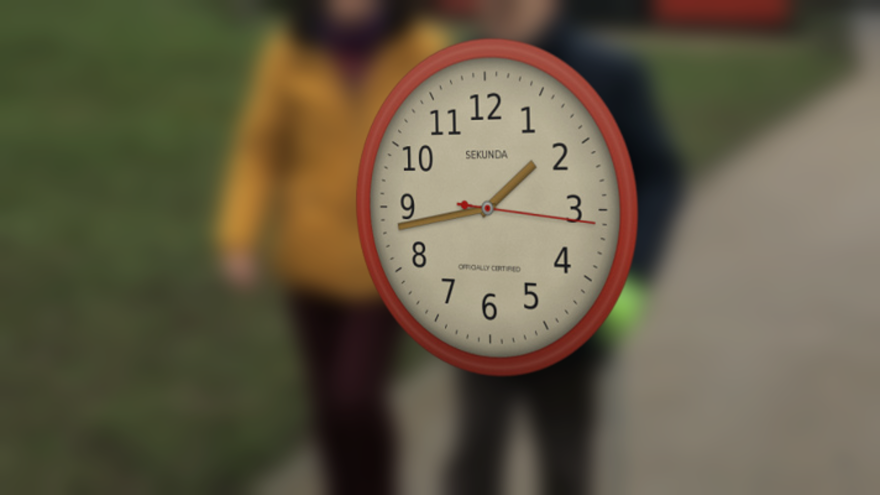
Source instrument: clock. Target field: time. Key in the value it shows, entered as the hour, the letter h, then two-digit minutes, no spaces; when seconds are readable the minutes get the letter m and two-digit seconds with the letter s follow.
1h43m16s
